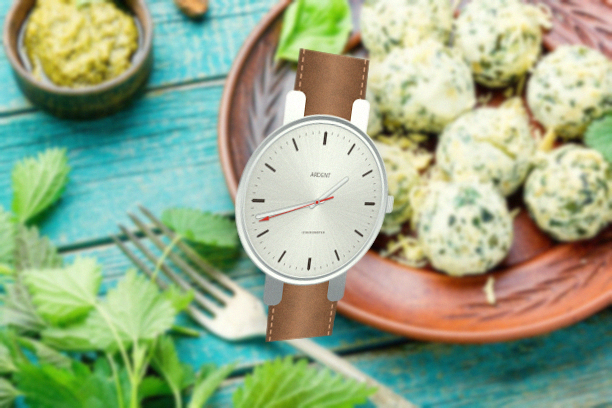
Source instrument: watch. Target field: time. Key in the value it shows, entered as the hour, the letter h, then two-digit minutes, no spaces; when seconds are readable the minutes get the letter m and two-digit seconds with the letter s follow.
1h42m42s
